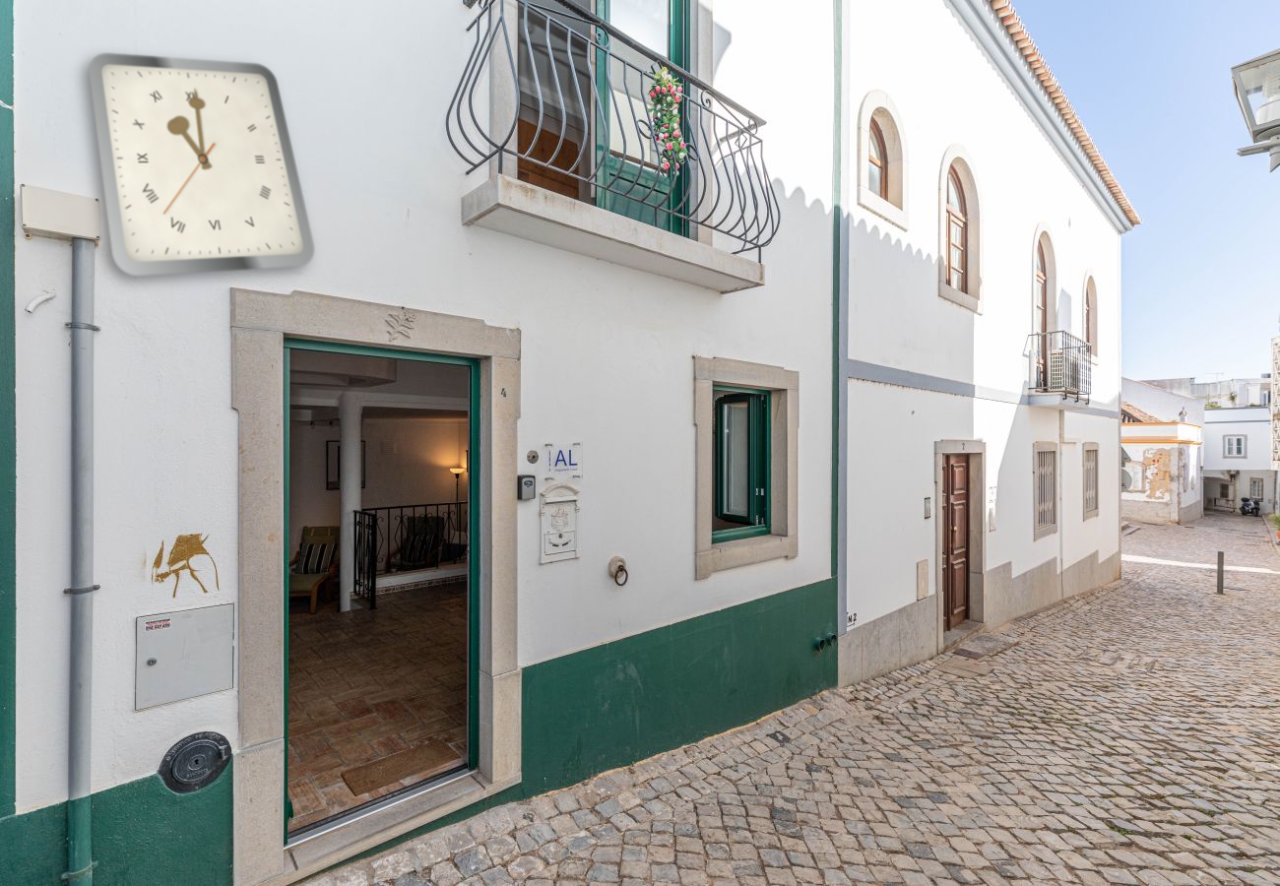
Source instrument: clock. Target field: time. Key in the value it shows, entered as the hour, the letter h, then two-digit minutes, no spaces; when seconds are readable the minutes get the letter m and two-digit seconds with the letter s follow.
11h00m37s
